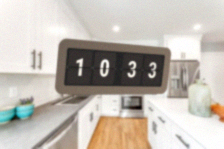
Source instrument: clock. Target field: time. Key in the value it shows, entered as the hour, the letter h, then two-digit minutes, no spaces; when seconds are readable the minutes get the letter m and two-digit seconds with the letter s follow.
10h33
